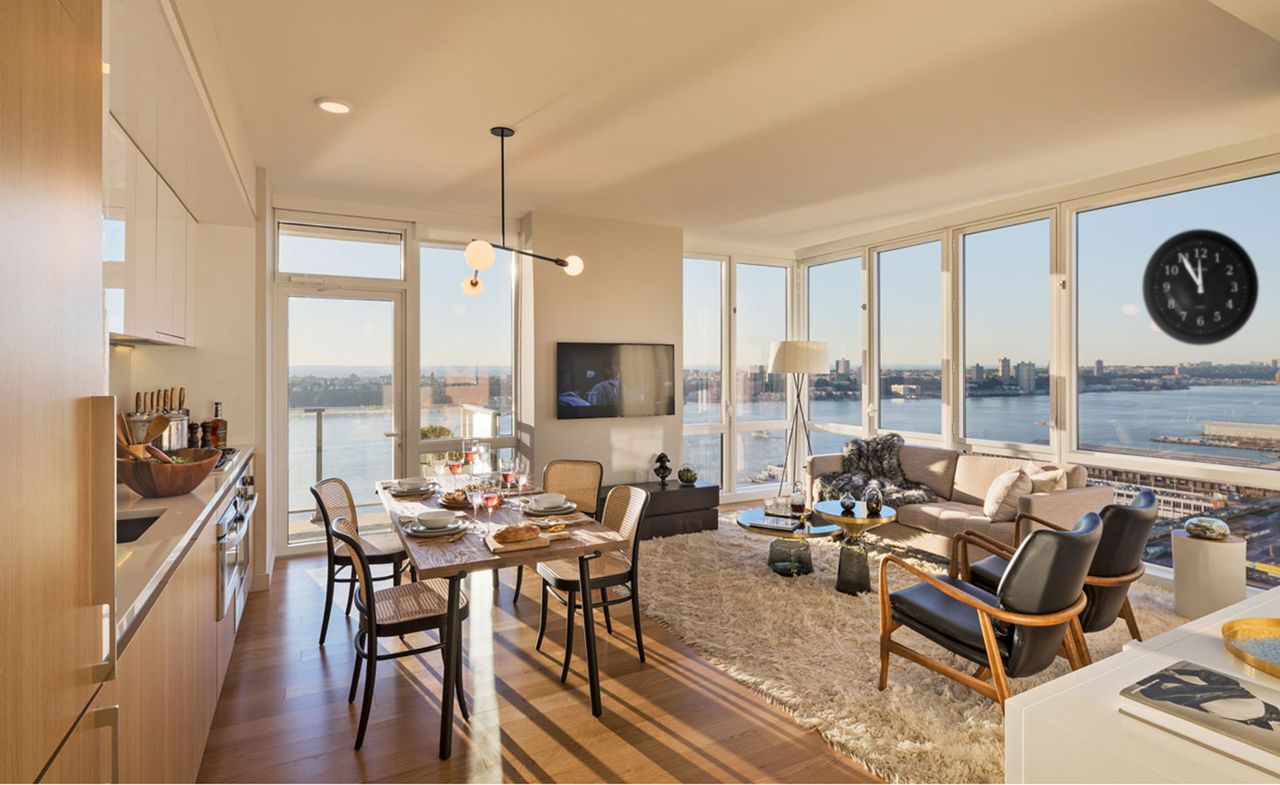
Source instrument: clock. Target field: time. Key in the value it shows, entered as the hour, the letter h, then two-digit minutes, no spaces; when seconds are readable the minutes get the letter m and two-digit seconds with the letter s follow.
11h55
